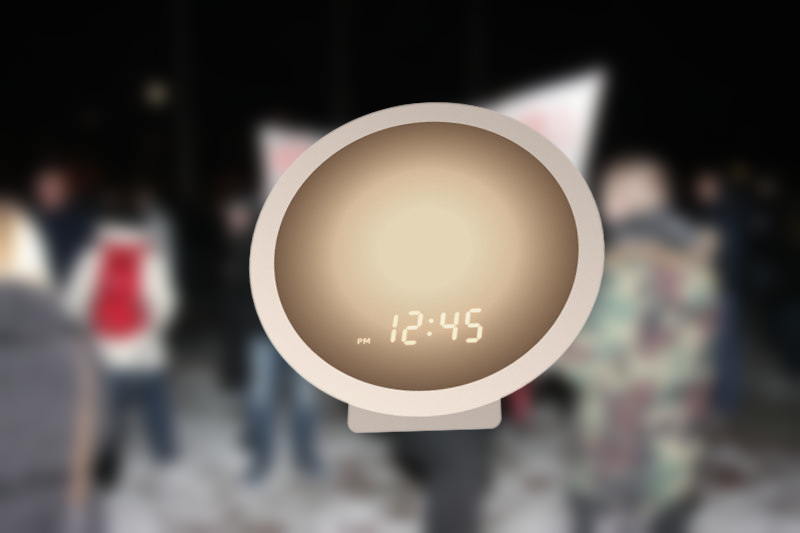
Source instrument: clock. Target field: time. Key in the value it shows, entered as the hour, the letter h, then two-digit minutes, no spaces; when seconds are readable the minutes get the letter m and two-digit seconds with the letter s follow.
12h45
